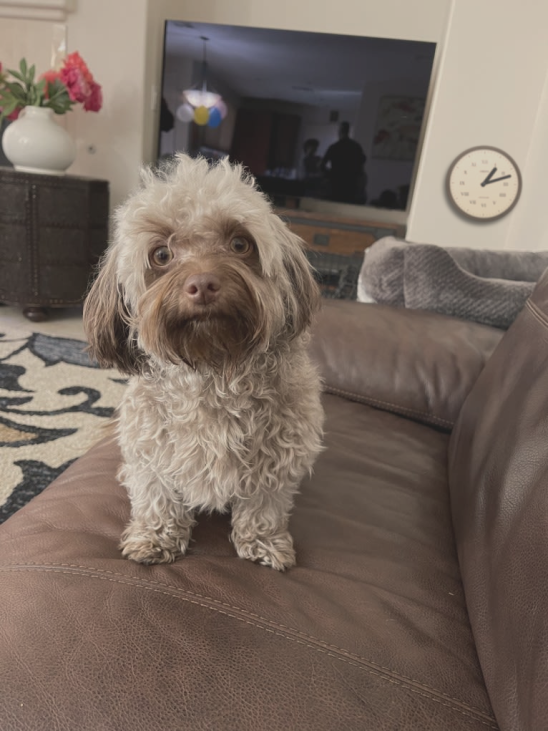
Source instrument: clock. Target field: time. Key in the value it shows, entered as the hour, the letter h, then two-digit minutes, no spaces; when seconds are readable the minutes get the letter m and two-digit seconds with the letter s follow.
1h12
